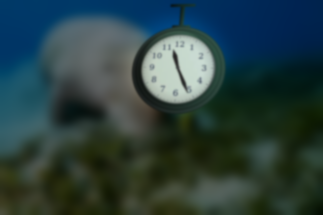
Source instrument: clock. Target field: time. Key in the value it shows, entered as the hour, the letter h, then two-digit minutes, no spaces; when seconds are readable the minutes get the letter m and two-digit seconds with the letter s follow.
11h26
